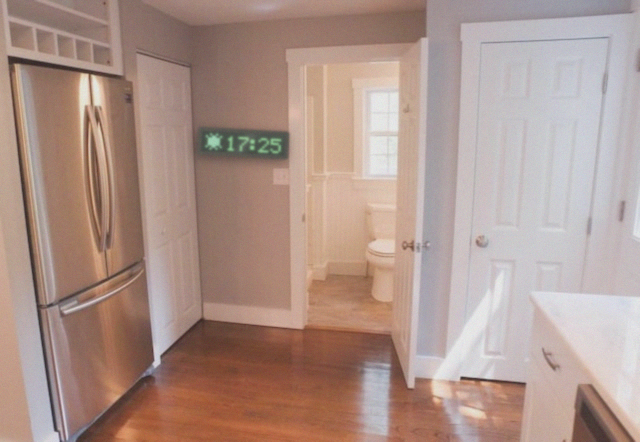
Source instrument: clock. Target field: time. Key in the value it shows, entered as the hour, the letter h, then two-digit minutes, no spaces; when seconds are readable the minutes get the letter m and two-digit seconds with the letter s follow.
17h25
